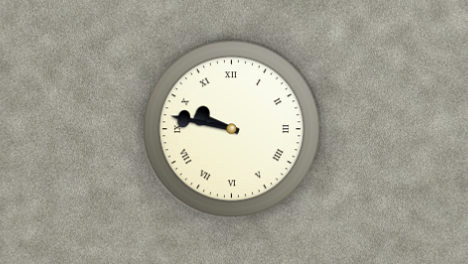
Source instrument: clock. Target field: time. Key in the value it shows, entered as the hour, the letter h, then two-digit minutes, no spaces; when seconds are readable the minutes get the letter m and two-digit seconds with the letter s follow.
9h47
